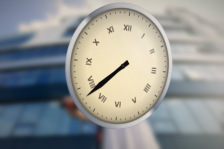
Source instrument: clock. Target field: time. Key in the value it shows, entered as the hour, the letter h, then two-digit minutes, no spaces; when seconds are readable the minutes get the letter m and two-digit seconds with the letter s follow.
7h38
